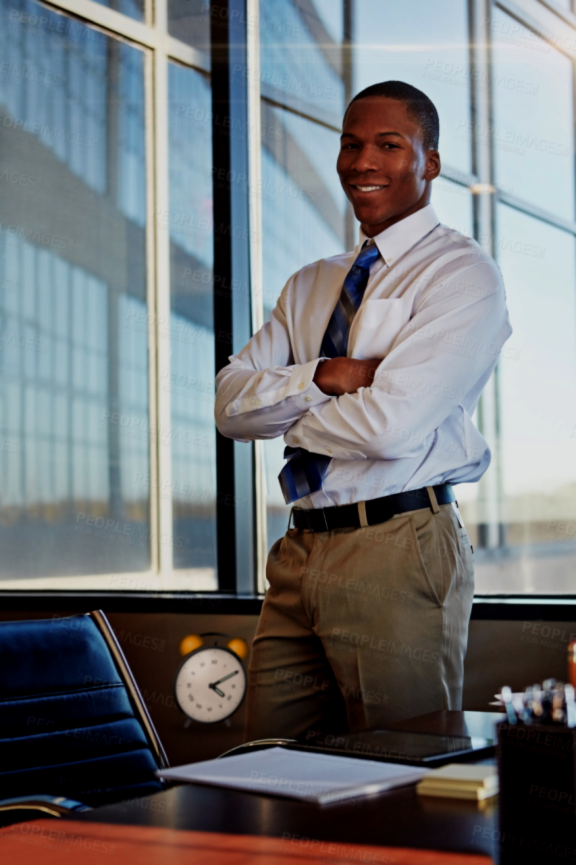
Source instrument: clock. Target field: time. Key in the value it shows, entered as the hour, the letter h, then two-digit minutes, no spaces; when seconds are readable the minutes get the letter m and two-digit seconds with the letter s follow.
4h10
